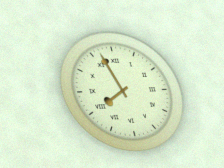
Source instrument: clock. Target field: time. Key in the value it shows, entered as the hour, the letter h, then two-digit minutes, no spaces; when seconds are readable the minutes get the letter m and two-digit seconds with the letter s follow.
7h57
